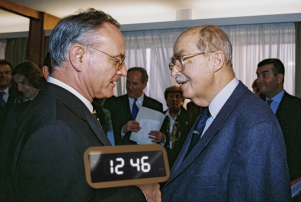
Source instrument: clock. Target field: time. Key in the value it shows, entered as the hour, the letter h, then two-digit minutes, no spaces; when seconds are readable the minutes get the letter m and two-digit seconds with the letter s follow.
12h46
